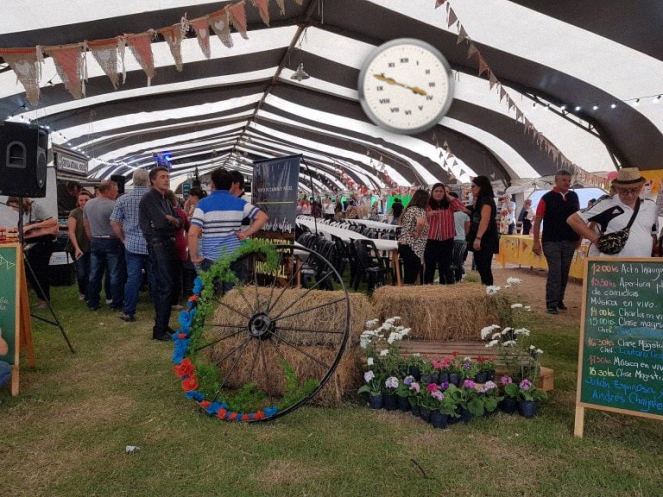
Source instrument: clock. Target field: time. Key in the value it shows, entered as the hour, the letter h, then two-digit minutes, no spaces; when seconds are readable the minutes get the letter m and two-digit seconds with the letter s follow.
3h49
